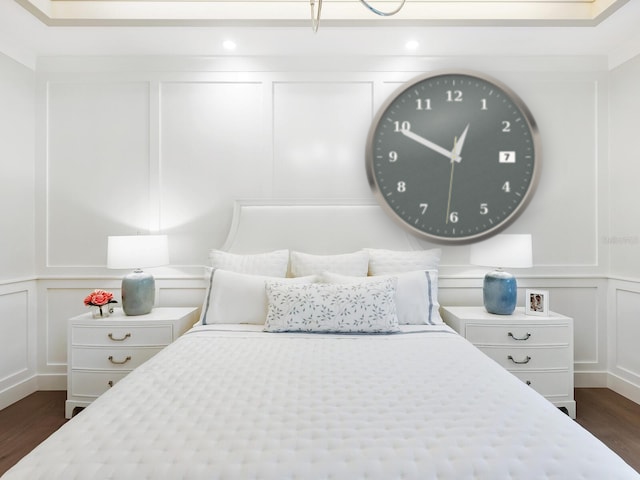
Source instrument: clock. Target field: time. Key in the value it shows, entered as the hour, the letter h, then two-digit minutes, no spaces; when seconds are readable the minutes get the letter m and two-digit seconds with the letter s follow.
12h49m31s
